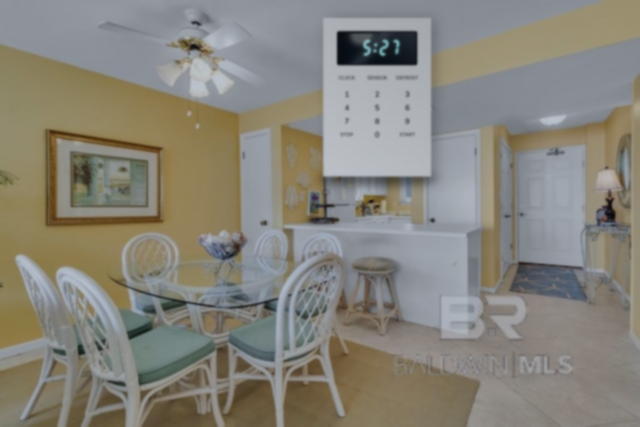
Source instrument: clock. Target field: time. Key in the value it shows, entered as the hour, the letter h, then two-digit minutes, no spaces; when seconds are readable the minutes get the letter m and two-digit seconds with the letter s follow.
5h27
